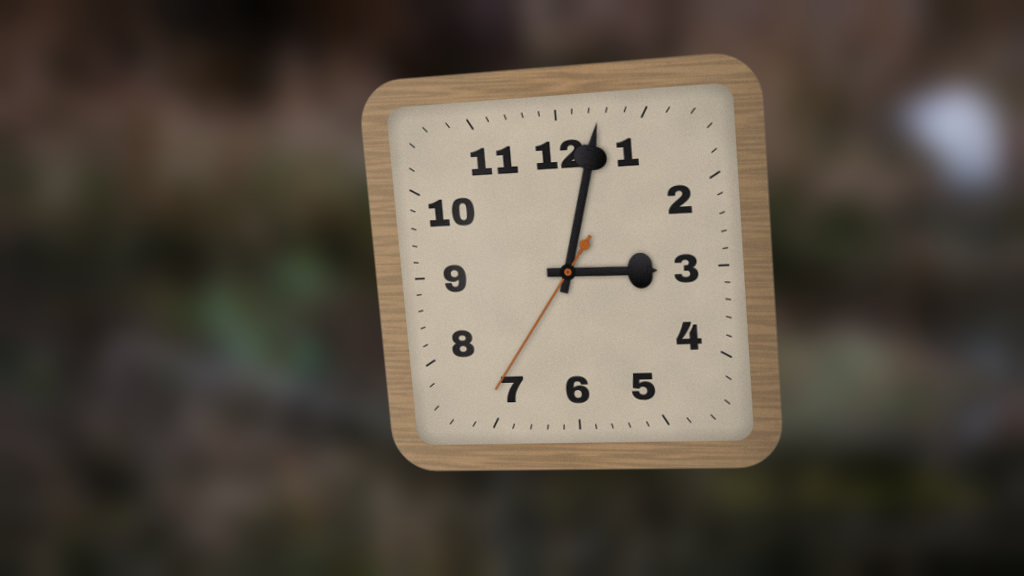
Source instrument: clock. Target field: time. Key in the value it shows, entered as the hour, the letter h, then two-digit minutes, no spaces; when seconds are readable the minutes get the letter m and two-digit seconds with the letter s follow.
3h02m36s
